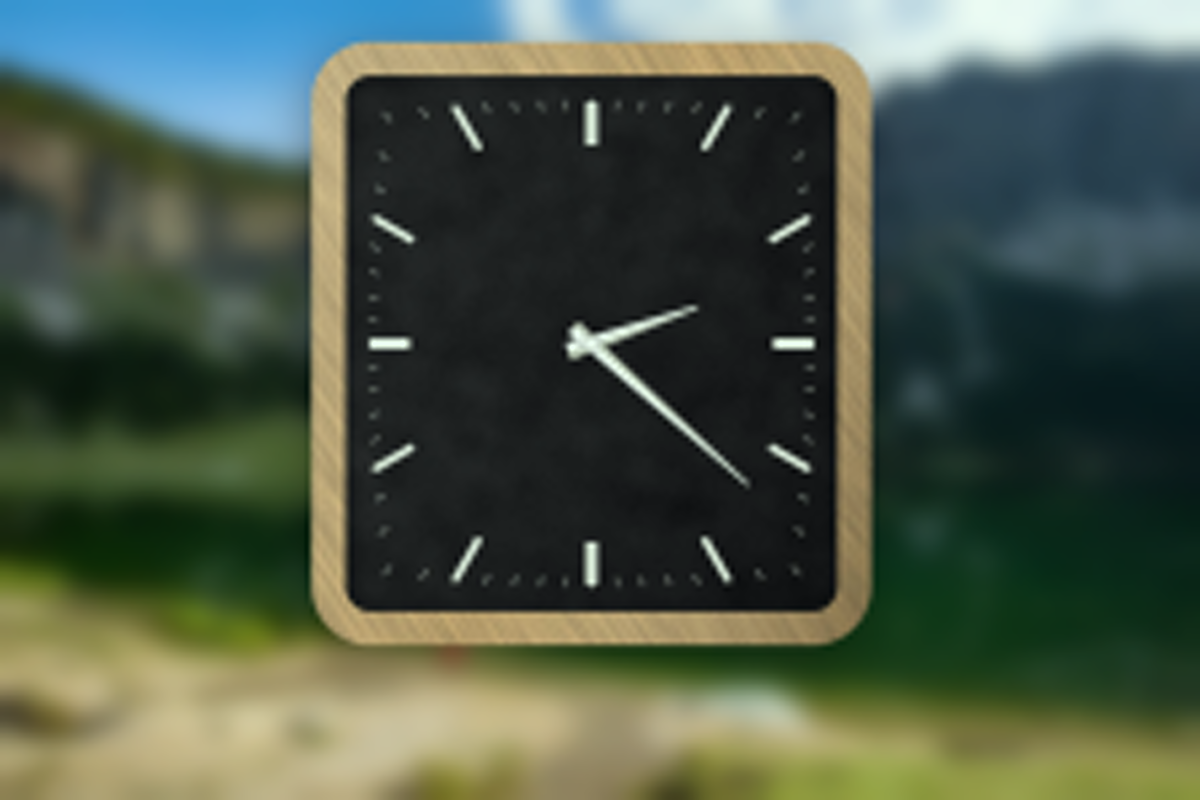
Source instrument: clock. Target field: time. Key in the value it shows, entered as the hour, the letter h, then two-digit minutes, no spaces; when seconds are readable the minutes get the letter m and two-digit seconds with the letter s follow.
2h22
